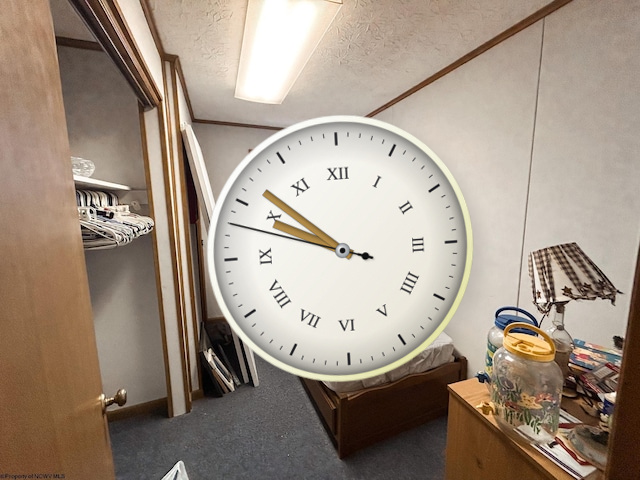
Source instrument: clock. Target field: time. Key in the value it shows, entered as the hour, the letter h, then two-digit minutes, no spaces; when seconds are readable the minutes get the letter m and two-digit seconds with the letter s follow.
9h51m48s
